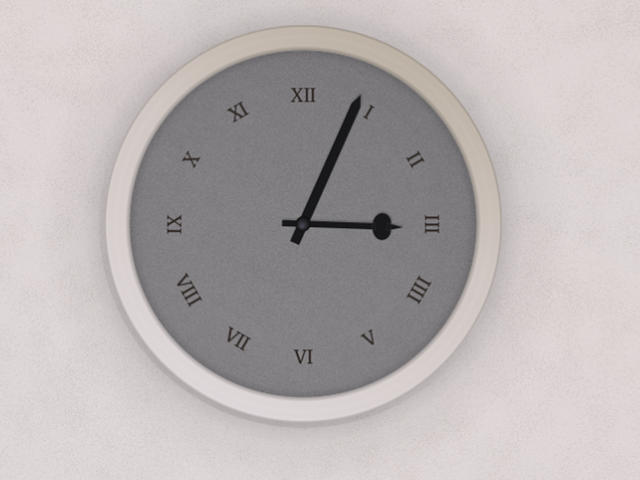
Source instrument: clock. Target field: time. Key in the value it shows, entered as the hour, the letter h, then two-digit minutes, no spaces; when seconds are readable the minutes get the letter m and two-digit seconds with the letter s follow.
3h04
